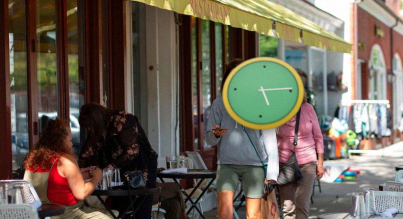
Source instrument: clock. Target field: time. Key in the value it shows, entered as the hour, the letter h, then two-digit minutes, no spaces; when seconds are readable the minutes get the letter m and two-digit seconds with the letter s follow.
5h14
